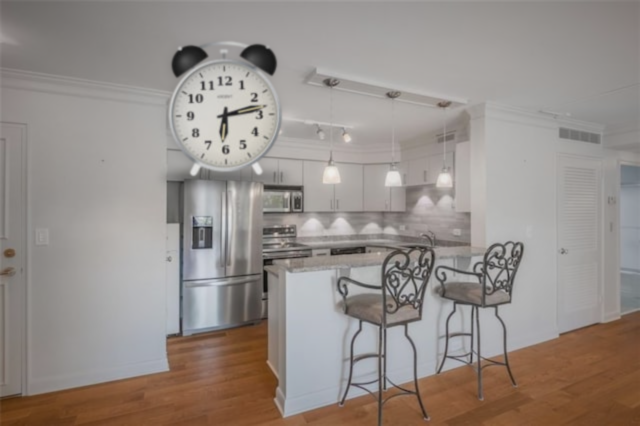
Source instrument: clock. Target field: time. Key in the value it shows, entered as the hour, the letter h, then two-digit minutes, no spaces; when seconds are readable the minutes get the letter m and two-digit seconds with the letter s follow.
6h13
